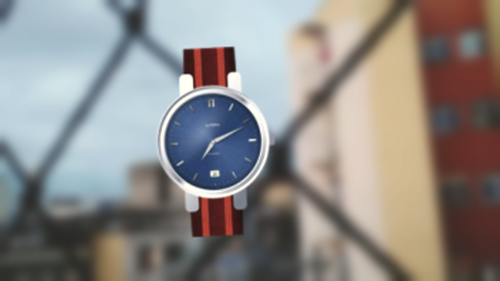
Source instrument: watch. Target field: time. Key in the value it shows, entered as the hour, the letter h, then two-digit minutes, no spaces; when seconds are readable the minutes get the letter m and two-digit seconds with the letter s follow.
7h11
